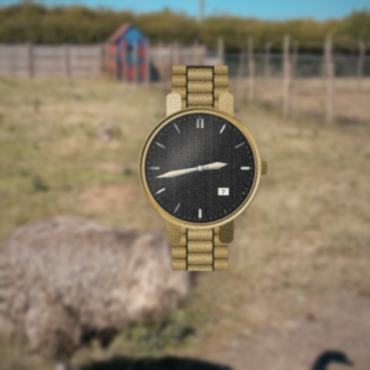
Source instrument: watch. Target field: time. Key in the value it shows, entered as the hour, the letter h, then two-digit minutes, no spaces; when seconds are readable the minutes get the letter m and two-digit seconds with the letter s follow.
2h43
